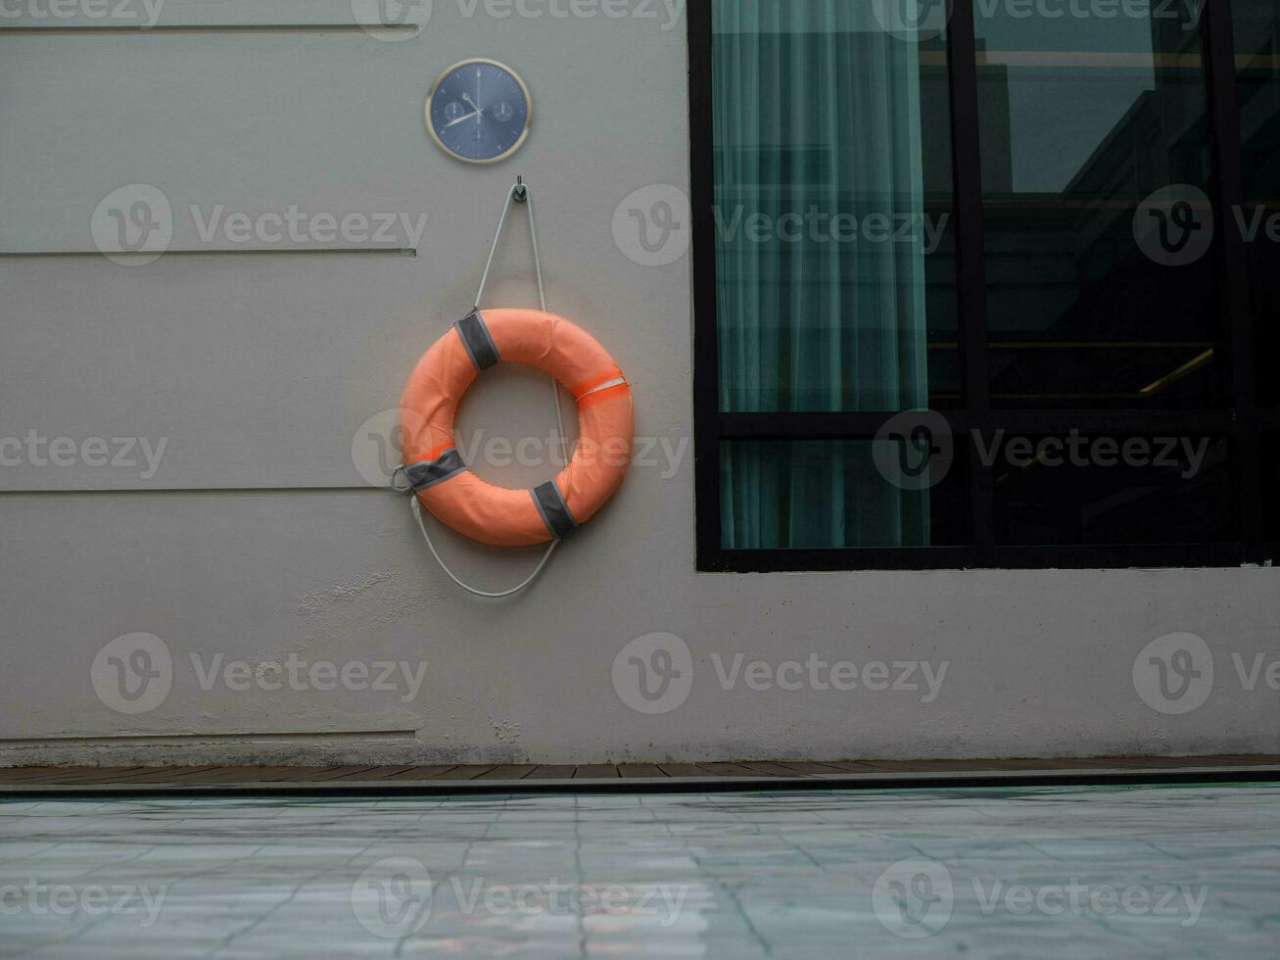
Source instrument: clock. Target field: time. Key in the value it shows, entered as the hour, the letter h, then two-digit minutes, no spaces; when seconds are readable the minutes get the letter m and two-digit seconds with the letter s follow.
10h41
